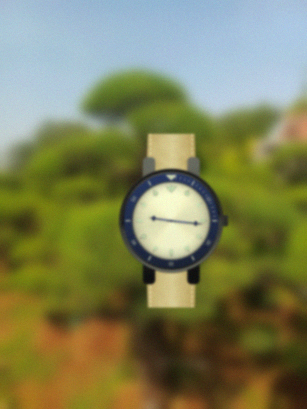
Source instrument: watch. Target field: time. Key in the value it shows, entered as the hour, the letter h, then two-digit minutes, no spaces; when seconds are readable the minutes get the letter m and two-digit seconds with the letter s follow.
9h16
